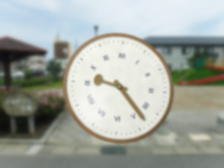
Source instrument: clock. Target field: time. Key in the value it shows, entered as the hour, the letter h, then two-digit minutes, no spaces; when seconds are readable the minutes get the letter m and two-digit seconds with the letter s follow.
9h23
